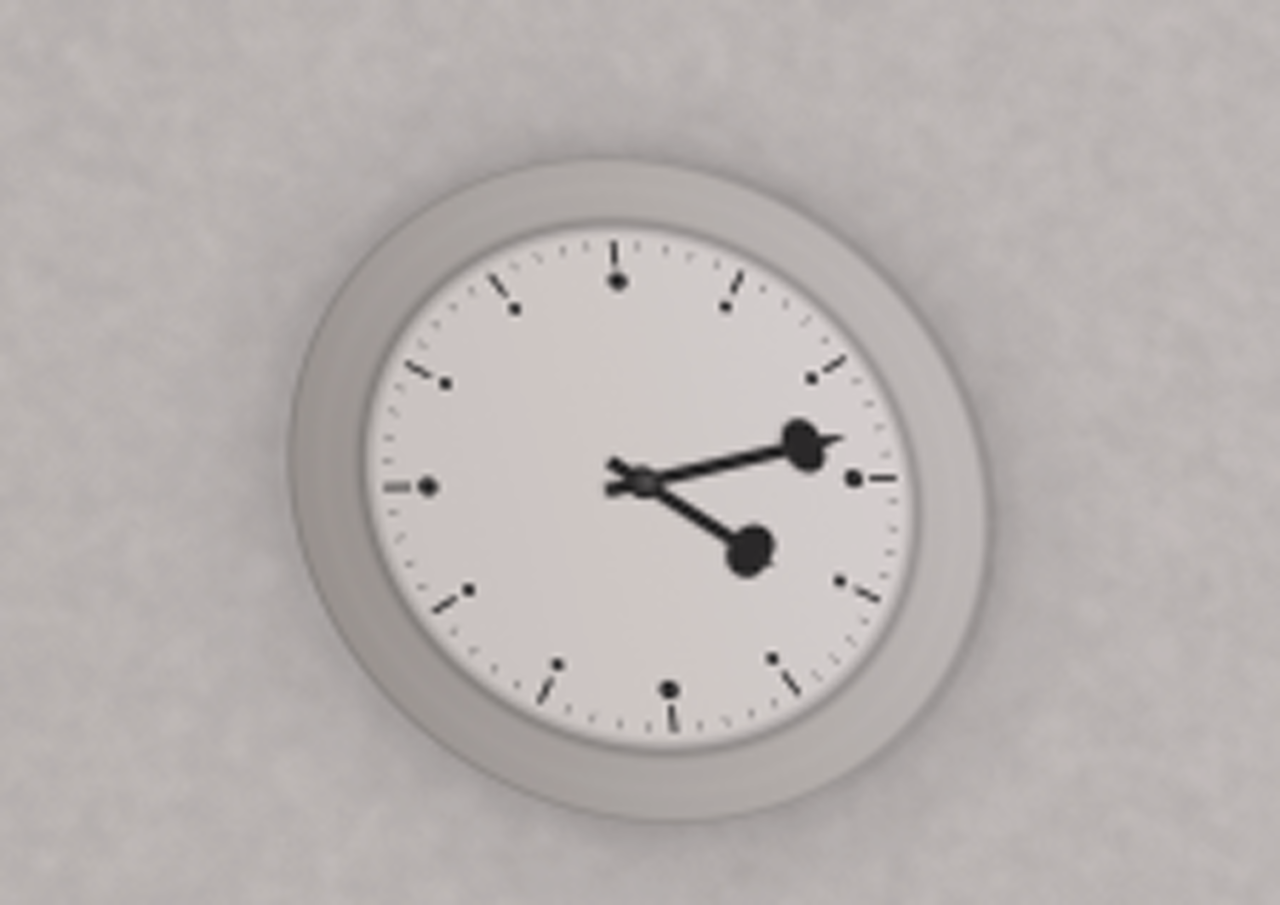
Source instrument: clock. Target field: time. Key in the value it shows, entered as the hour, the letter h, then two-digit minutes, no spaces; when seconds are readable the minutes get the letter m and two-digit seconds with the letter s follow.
4h13
